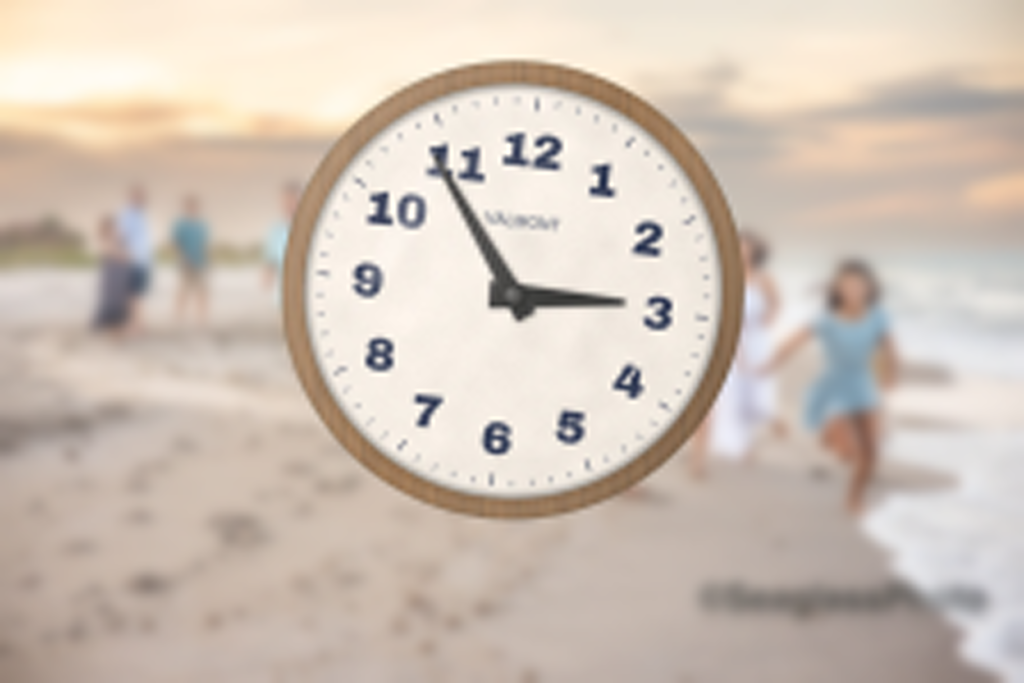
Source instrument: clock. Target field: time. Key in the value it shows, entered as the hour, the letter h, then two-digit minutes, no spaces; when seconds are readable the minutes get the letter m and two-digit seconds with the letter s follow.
2h54
